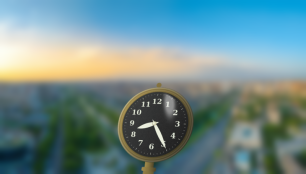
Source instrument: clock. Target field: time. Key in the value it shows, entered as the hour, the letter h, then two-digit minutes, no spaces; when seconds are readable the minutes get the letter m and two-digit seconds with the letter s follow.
8h25
